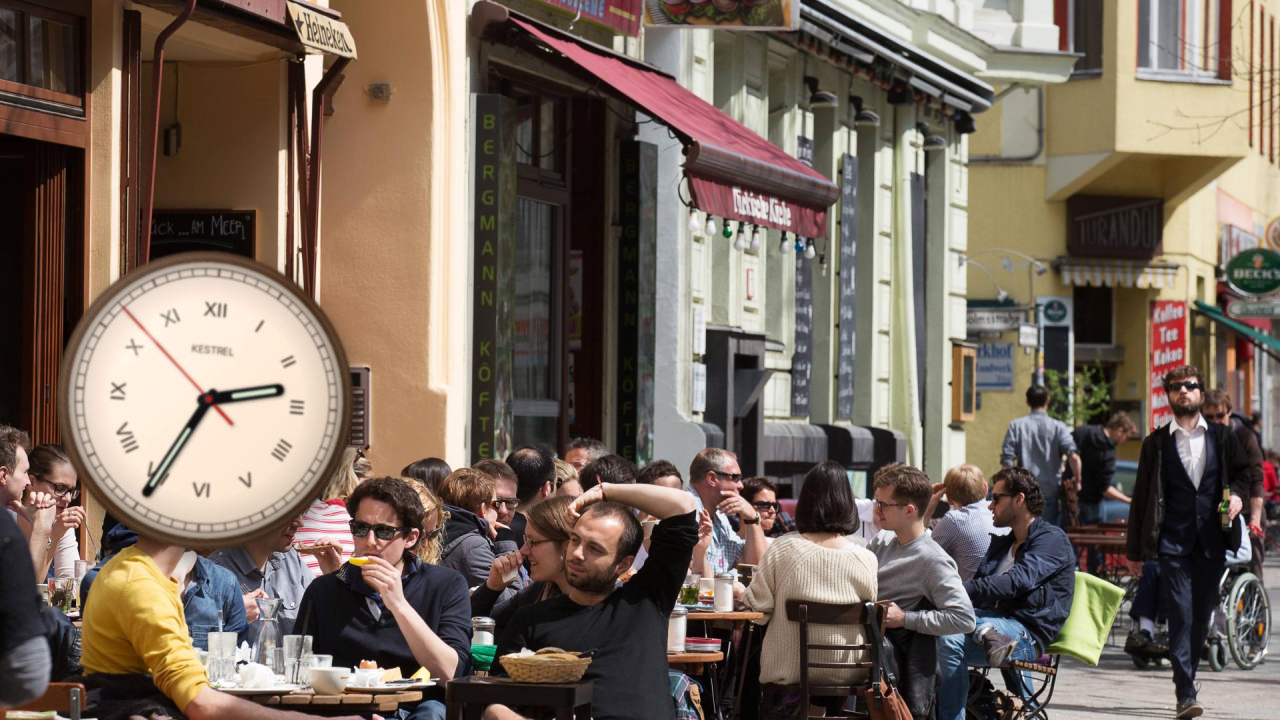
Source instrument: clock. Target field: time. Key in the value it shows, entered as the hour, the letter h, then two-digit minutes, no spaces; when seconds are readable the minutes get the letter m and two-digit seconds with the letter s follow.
2h34m52s
